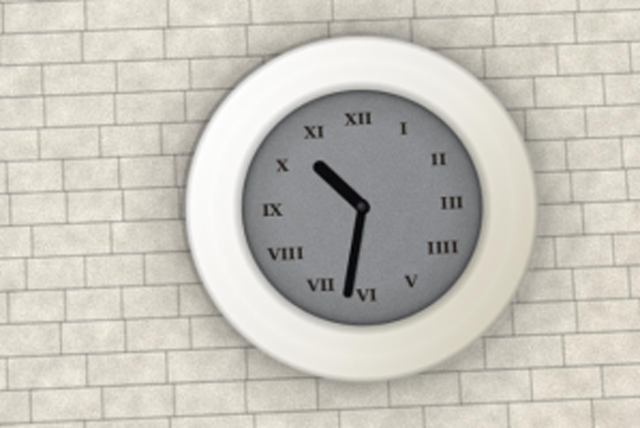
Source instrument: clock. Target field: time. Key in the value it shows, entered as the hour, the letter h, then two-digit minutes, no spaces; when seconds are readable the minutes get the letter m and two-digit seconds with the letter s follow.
10h32
